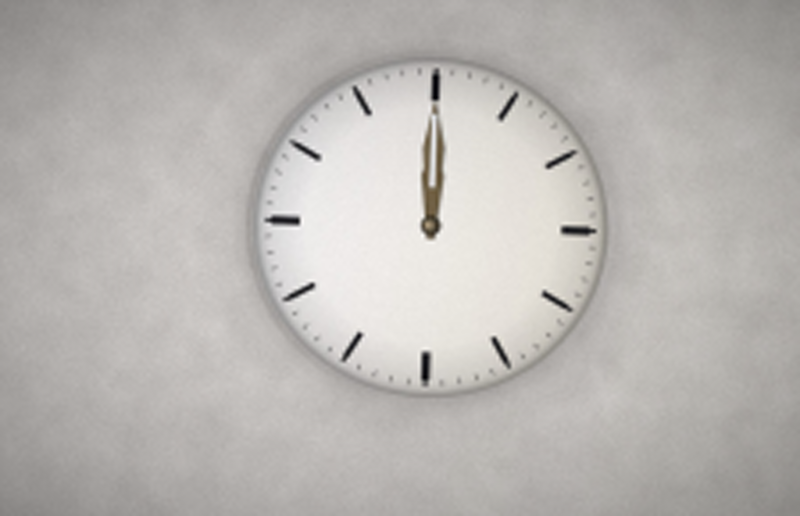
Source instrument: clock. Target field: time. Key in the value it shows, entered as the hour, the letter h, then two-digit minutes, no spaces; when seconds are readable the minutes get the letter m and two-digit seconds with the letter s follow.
12h00
